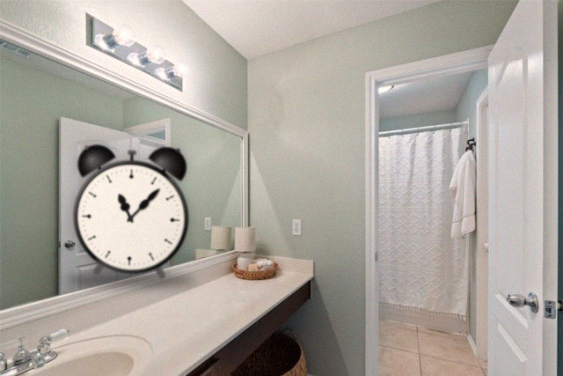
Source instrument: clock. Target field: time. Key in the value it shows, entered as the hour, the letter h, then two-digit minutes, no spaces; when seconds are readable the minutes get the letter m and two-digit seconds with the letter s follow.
11h07
